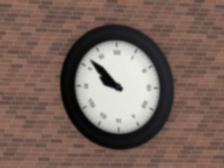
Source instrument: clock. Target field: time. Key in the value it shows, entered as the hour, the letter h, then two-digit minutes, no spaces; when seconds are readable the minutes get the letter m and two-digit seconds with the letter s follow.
9h52
